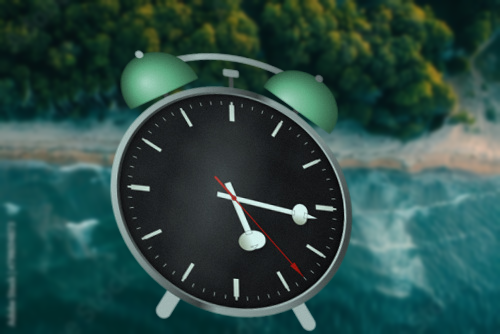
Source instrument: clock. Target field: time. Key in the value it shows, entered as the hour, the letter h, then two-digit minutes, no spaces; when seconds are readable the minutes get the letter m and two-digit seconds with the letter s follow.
5h16m23s
